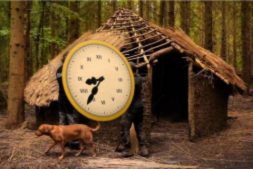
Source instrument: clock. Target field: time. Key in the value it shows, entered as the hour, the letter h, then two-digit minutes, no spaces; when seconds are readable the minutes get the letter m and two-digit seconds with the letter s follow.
8h36
